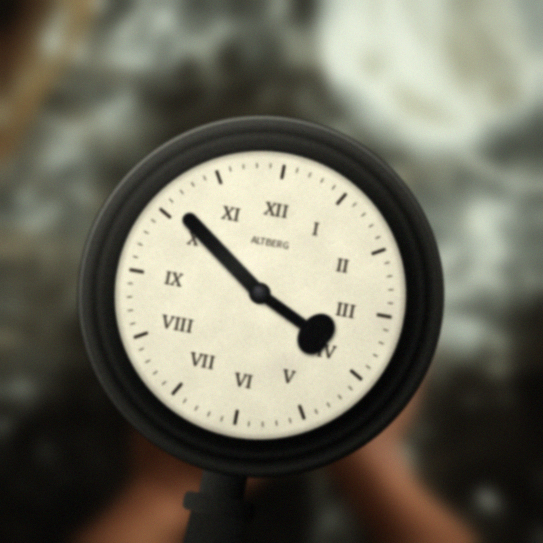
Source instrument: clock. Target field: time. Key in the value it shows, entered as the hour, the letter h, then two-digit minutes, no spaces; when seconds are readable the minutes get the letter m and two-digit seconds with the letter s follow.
3h51
